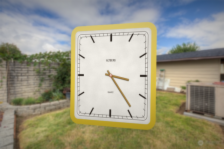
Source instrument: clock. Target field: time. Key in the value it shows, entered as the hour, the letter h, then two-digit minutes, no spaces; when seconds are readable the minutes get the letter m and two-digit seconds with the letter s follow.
3h24
